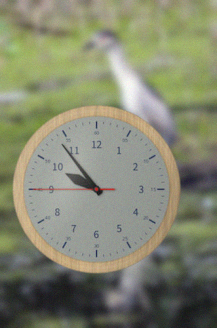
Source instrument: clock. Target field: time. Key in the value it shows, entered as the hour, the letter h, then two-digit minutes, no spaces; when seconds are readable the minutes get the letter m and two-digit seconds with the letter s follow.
9h53m45s
